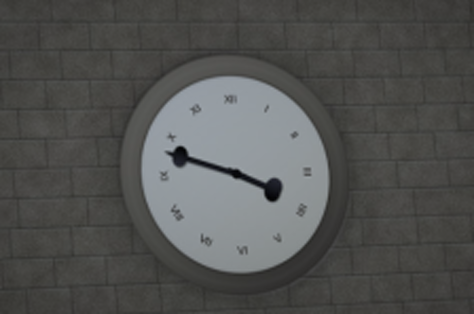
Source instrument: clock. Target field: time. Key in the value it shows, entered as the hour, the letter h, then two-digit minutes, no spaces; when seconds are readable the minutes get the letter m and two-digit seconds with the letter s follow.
3h48
